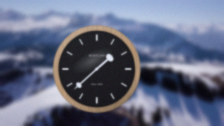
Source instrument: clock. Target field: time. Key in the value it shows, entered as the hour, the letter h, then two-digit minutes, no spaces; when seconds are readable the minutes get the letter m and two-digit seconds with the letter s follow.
1h38
